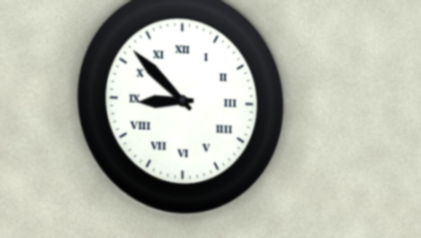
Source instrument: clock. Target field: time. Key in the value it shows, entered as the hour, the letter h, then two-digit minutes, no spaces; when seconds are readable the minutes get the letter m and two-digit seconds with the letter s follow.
8h52
